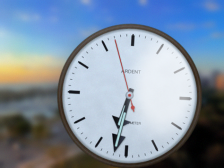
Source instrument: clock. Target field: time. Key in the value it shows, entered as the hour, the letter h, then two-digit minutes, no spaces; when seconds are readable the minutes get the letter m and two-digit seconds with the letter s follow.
6h31m57s
